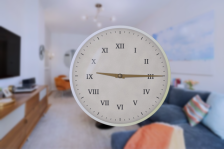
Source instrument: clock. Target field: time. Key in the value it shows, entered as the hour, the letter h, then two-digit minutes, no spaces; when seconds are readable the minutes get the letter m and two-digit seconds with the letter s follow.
9h15
